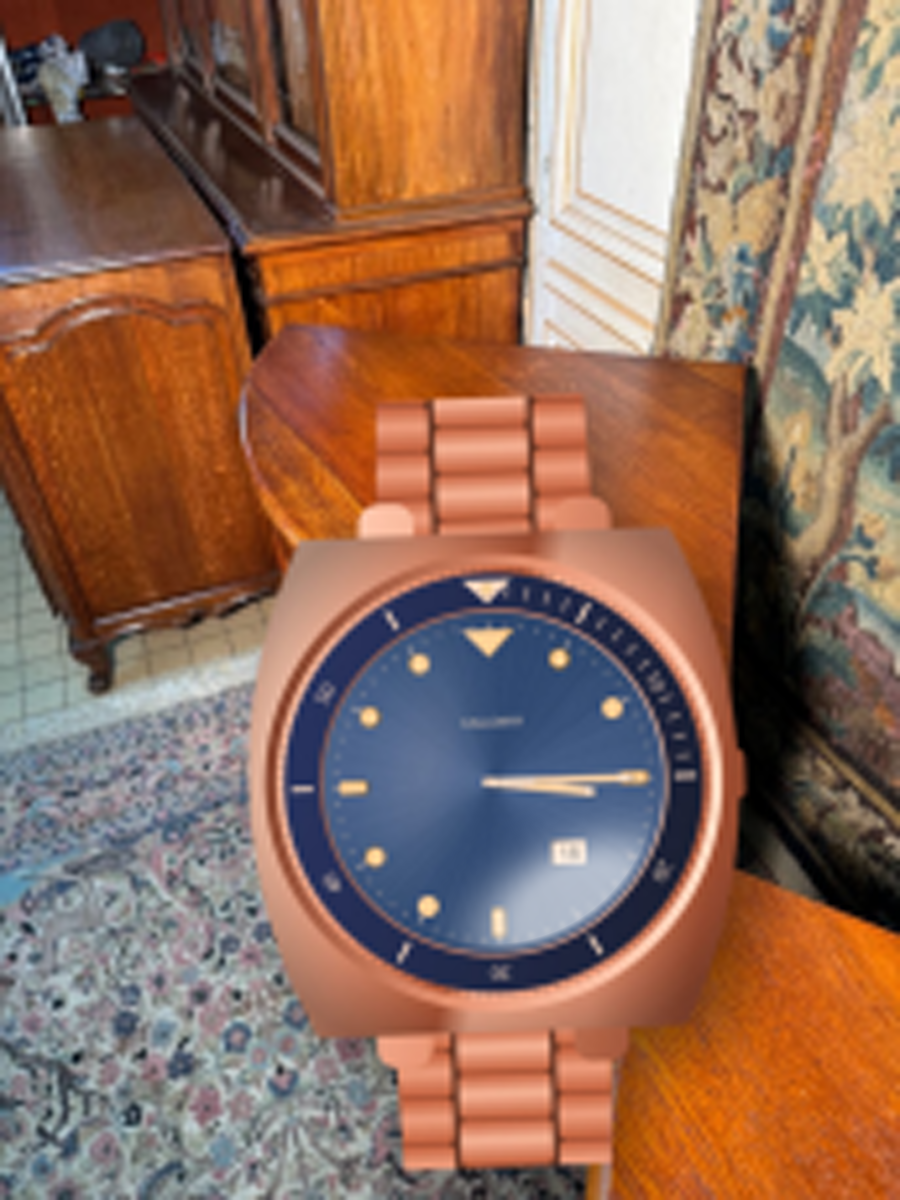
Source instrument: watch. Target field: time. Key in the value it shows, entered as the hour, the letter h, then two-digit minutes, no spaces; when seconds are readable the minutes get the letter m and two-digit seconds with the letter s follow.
3h15
